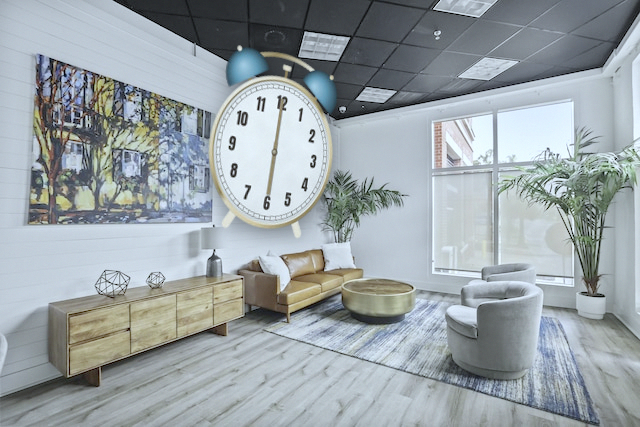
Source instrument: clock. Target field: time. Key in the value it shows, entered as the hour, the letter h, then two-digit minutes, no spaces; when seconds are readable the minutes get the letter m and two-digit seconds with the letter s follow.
6h00
